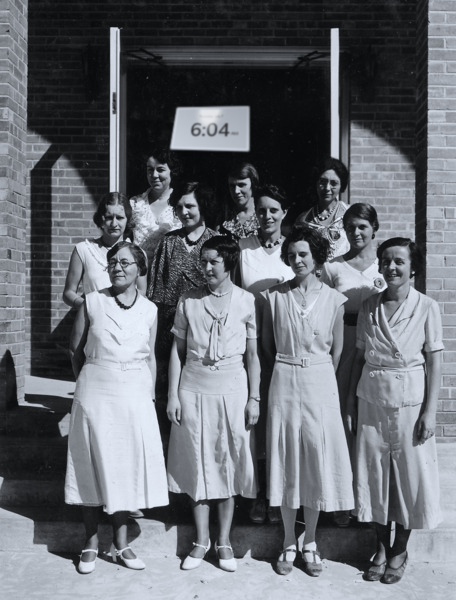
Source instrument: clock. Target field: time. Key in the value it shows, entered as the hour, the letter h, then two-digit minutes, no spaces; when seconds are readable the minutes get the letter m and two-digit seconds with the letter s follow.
6h04
